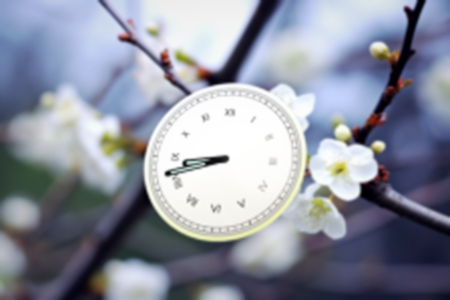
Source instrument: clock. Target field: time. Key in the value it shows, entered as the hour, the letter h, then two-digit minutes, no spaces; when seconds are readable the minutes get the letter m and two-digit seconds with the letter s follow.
8h42
